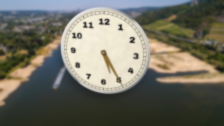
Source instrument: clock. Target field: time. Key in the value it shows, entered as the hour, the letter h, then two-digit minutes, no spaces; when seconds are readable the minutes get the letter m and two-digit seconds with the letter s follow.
5h25
